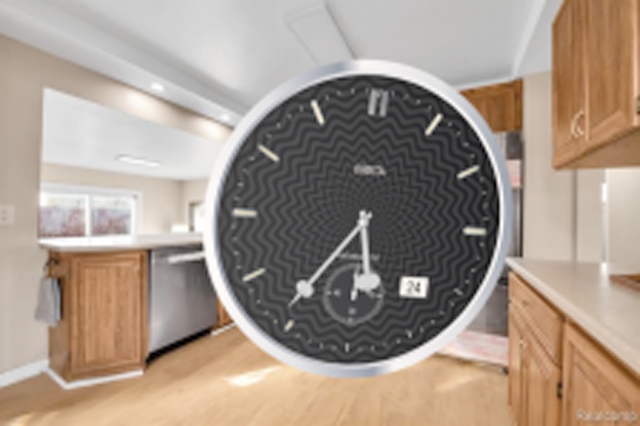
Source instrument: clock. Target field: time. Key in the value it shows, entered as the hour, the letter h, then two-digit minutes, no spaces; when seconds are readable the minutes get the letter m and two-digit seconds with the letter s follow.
5h36
